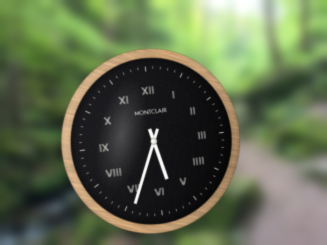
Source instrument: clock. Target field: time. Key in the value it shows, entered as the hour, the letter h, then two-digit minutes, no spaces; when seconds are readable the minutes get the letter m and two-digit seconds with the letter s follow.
5h34
